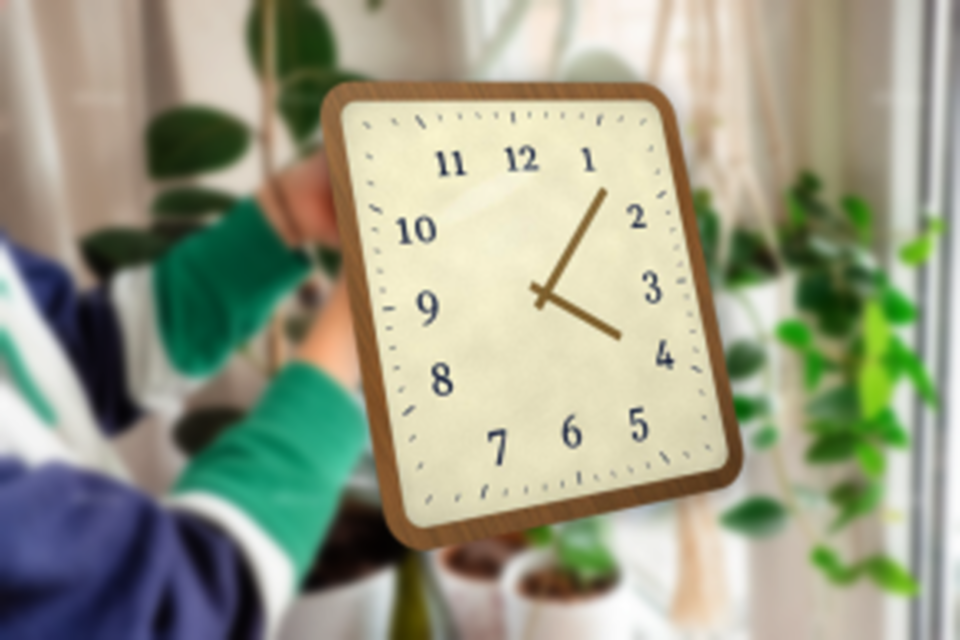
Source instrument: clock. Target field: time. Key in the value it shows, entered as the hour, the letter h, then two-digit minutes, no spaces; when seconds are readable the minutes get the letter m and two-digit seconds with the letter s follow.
4h07
